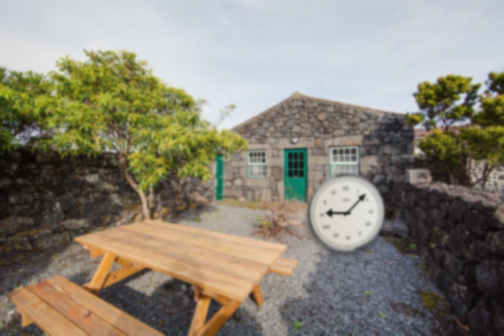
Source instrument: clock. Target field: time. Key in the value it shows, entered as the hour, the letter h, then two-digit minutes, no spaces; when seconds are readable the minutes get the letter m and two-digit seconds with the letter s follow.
9h08
